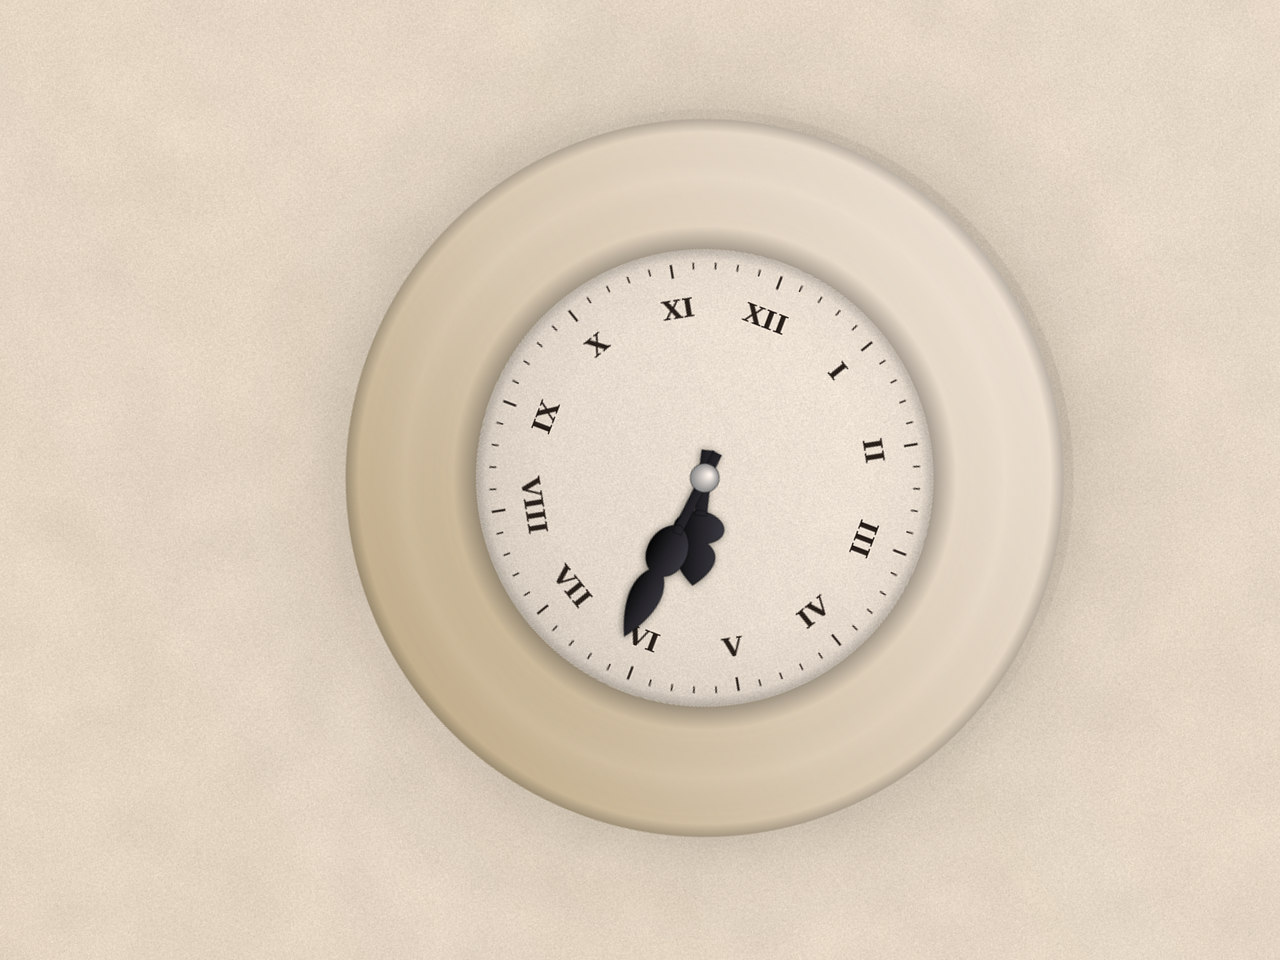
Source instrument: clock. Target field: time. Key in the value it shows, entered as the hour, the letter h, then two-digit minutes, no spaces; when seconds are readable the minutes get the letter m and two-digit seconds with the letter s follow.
5h31
